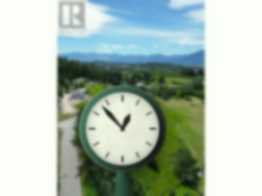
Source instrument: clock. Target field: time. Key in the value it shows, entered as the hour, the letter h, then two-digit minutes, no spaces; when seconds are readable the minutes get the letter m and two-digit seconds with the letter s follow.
12h53
